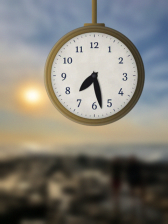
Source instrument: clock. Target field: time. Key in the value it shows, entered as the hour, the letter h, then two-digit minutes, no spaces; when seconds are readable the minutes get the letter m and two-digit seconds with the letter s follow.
7h28
